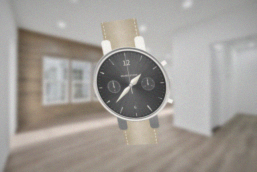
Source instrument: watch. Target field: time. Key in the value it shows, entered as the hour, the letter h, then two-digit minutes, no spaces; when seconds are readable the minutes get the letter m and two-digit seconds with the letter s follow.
1h38
